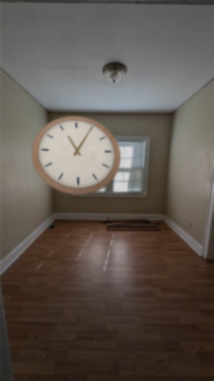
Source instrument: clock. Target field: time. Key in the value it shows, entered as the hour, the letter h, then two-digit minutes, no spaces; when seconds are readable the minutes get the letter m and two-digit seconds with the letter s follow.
11h05
